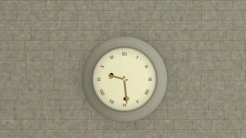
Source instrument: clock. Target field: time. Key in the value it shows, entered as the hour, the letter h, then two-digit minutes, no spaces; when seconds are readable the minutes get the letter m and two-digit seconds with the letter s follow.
9h29
